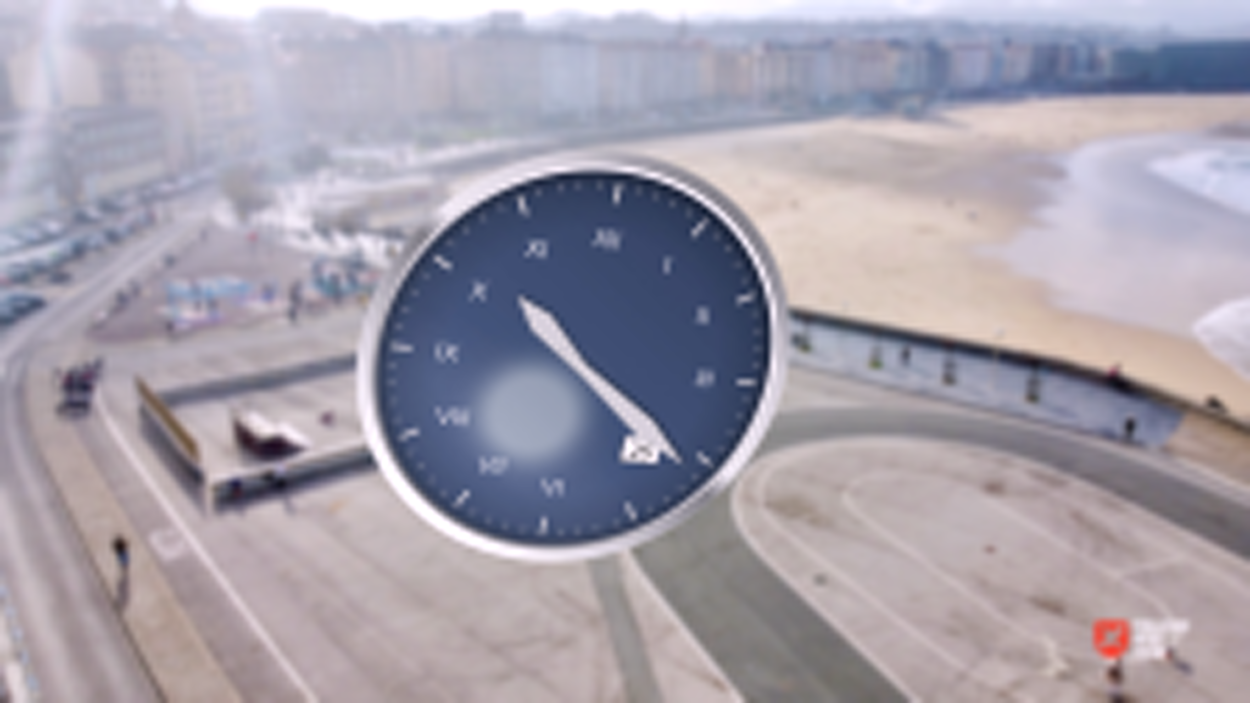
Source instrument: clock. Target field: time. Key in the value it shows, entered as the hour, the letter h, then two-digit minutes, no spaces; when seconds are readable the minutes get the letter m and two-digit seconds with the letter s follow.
10h21
